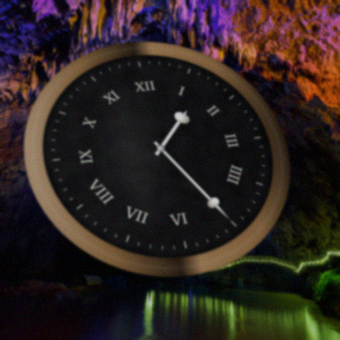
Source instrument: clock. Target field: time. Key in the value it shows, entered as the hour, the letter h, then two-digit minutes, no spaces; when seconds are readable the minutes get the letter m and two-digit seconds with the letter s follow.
1h25
